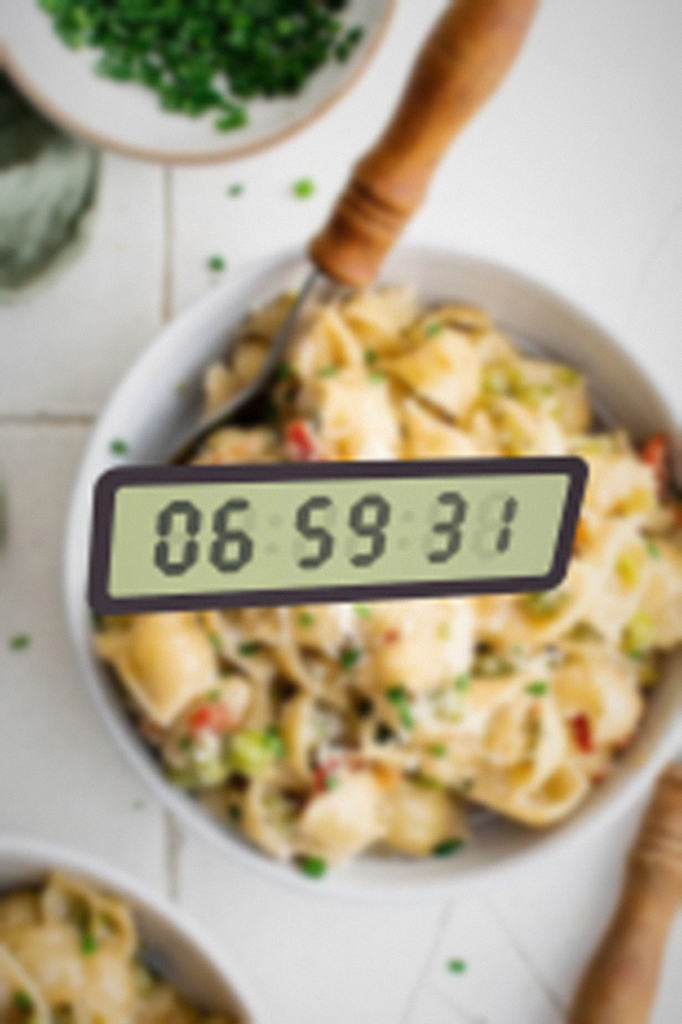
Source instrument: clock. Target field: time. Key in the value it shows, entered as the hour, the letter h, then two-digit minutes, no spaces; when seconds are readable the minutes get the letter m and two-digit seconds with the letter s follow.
6h59m31s
